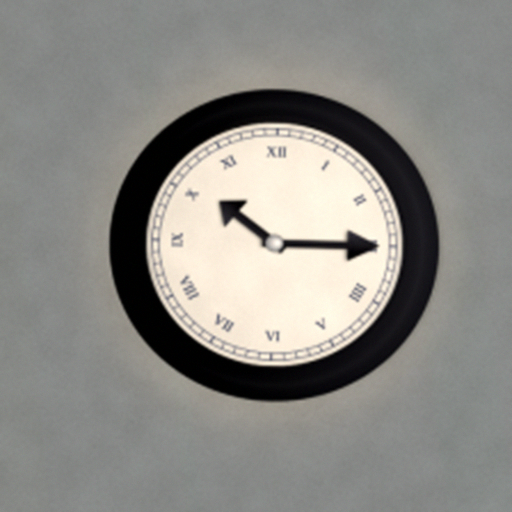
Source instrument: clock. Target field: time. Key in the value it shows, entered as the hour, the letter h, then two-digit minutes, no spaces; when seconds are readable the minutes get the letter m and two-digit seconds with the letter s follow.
10h15
